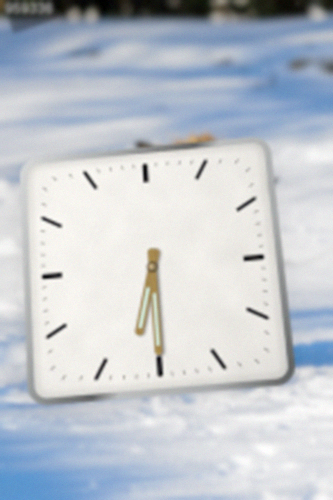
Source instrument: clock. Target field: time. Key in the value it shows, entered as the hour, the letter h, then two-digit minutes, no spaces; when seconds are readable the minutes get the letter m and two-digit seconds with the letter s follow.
6h30
